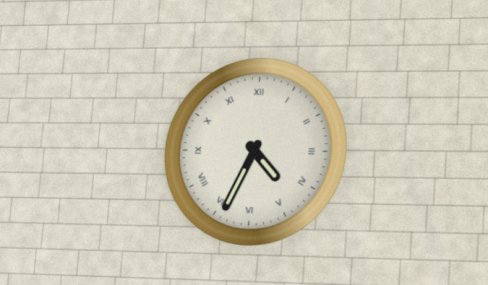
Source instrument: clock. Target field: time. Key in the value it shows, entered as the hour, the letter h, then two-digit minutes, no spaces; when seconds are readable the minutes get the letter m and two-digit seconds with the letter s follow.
4h34
